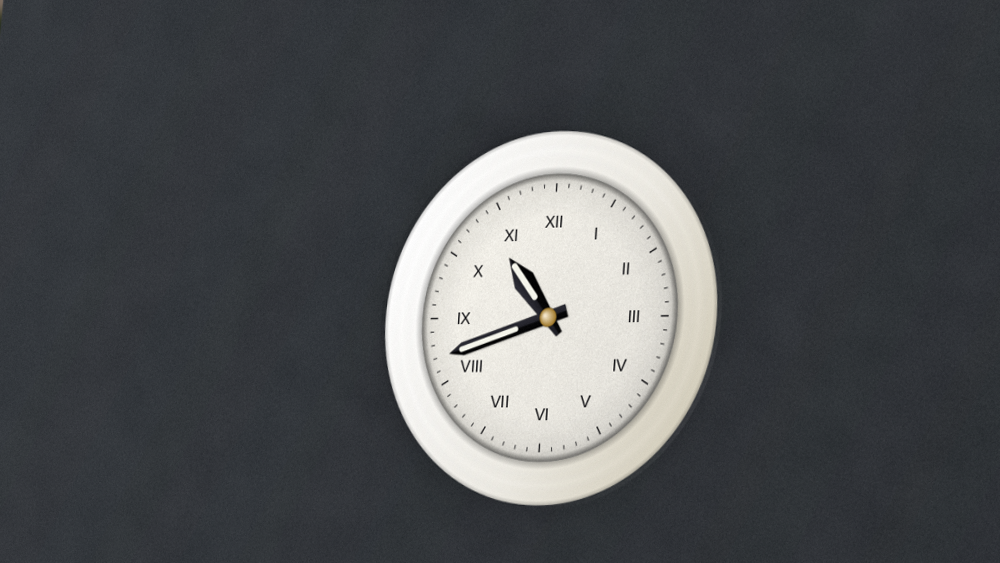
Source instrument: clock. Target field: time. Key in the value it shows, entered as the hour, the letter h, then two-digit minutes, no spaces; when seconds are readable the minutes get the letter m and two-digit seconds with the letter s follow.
10h42
